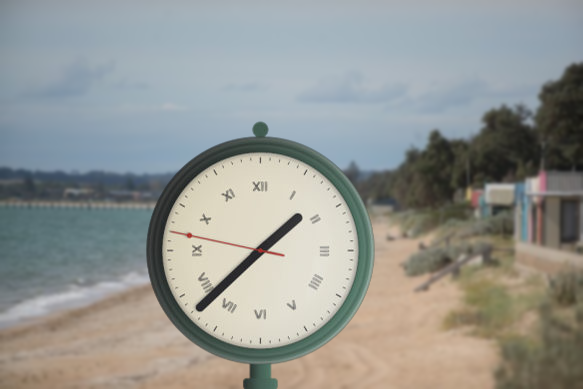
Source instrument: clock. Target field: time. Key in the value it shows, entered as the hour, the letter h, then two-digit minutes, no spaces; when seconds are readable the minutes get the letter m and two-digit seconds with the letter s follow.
1h37m47s
